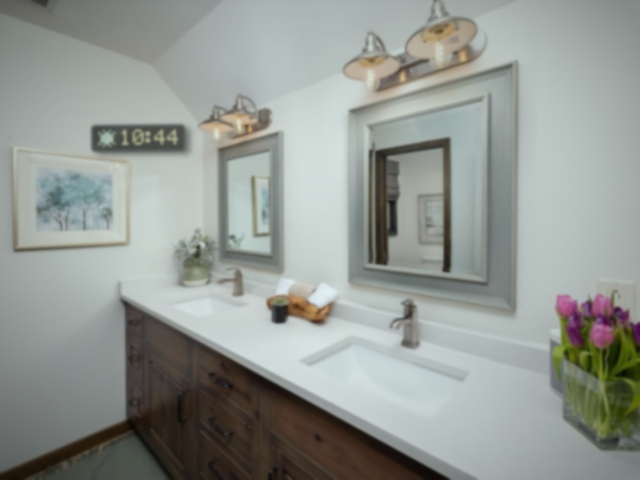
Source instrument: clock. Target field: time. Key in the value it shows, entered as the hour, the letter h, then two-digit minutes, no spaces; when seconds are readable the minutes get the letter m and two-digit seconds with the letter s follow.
10h44
